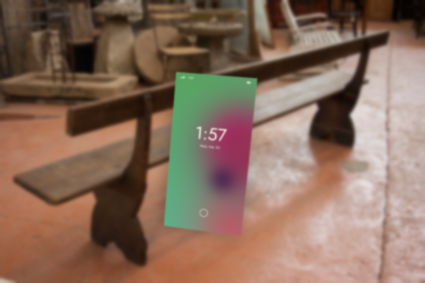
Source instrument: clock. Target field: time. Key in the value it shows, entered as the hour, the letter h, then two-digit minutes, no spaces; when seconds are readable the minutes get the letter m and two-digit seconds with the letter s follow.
1h57
